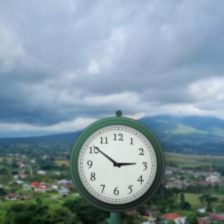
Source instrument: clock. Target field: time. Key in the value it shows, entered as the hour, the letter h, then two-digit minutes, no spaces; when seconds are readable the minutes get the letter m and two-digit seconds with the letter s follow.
2h51
